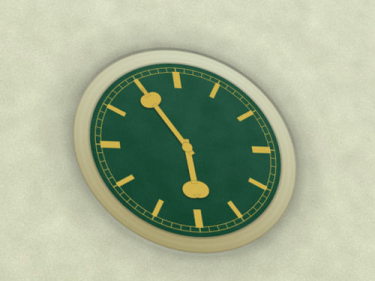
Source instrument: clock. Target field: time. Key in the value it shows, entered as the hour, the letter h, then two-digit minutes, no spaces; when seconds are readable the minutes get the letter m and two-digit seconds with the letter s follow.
5h55
